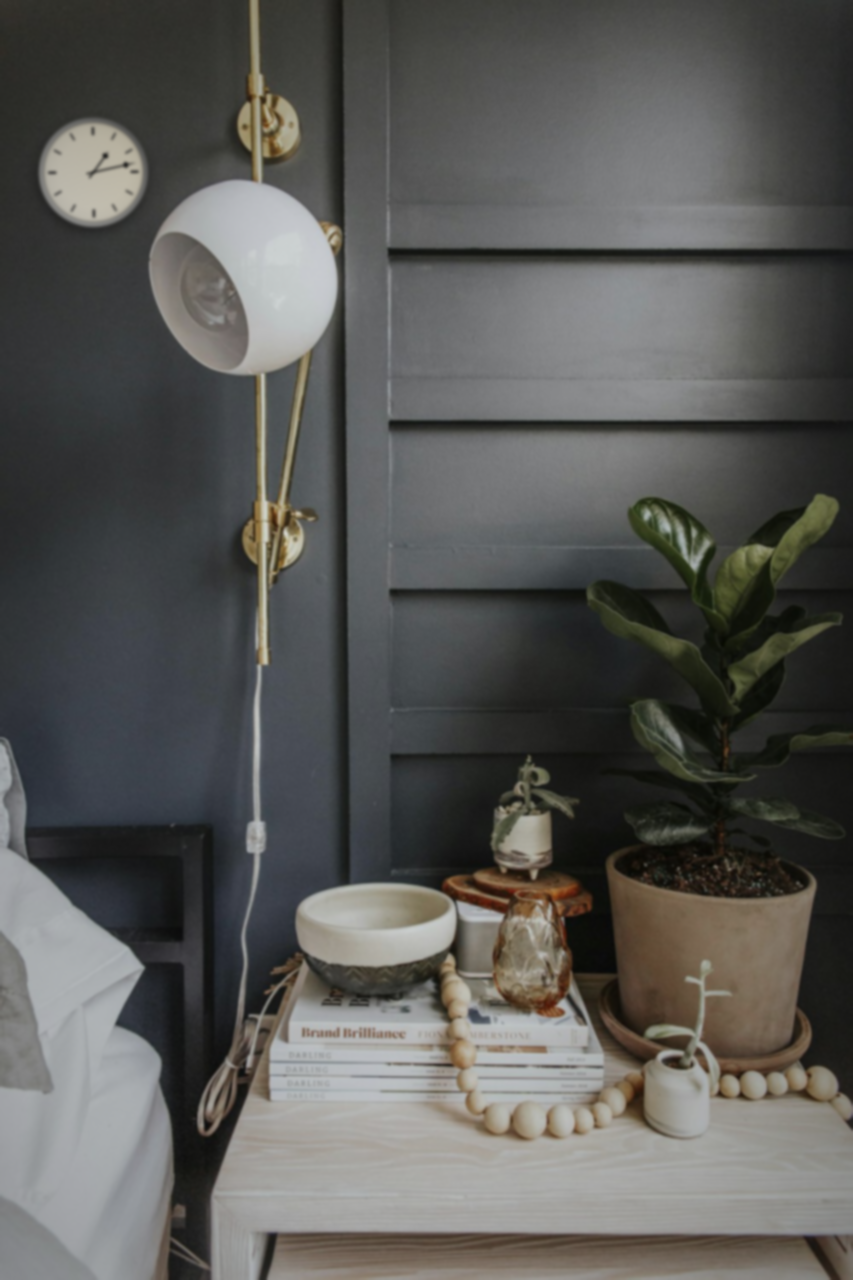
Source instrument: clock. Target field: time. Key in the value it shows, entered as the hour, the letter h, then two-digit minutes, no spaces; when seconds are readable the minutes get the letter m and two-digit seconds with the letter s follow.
1h13
